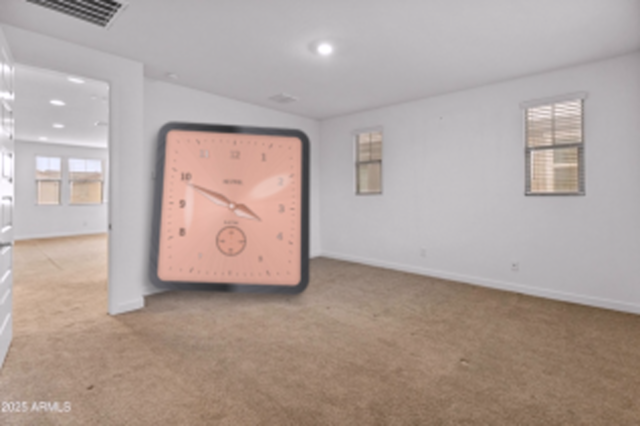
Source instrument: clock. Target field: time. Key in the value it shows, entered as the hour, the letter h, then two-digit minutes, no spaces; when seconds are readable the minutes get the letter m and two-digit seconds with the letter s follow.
3h49
